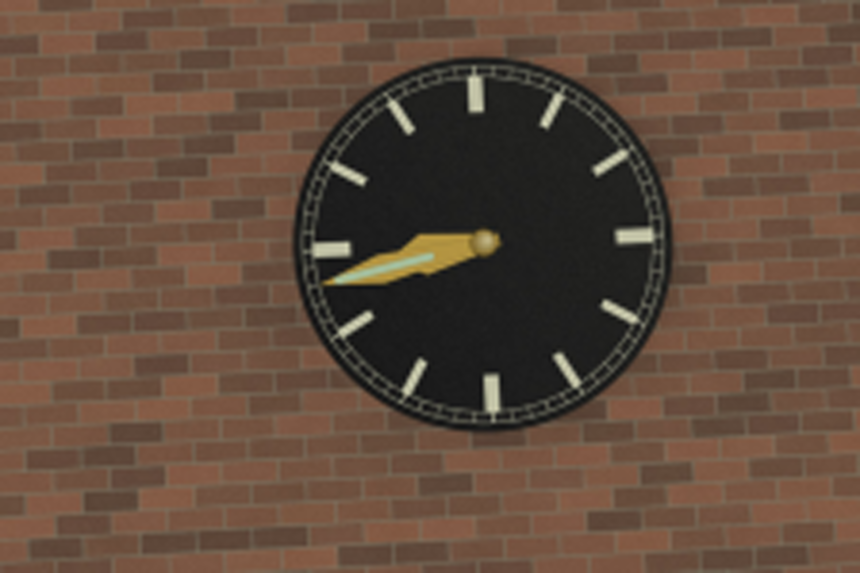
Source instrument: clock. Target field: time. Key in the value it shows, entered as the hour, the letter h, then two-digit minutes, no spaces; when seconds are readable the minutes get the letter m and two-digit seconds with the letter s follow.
8h43
